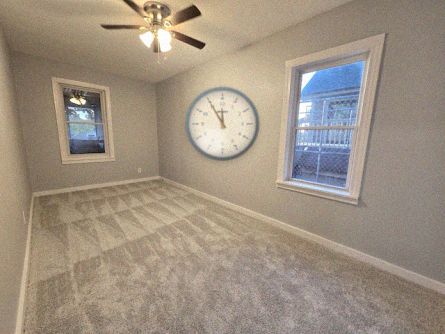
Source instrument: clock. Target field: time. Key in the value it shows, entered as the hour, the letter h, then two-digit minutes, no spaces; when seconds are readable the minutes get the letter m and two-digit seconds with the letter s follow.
11h55
